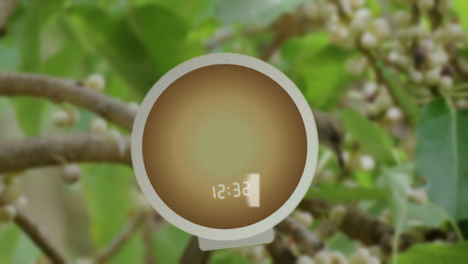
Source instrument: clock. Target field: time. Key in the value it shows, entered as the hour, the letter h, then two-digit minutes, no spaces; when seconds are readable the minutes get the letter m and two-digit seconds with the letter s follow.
12h32
